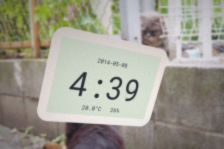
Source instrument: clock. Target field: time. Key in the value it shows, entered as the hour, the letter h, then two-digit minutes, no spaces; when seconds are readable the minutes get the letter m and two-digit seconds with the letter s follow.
4h39
